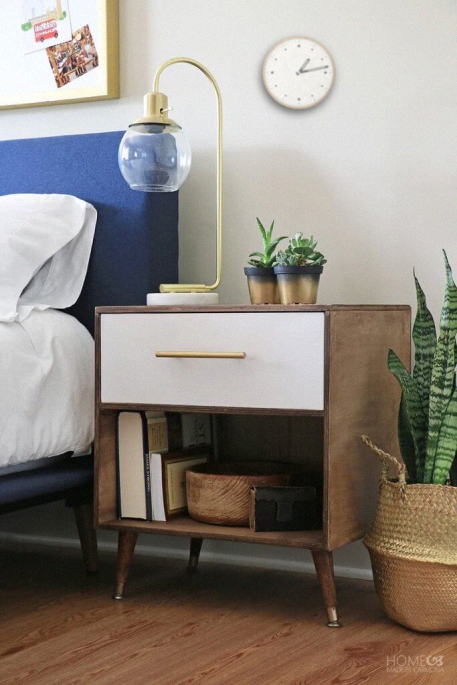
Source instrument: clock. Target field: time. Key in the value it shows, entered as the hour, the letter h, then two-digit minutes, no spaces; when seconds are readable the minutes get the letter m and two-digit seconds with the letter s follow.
1h13
